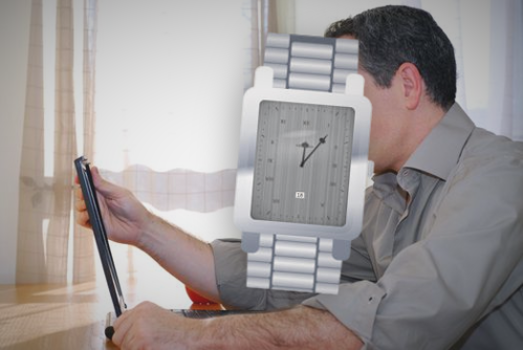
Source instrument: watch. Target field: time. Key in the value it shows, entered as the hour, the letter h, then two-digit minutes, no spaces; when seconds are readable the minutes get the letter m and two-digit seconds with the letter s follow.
12h06
